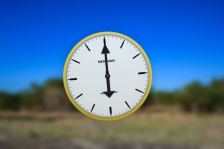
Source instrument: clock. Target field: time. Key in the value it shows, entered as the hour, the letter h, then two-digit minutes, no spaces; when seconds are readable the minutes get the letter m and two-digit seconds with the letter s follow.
6h00
